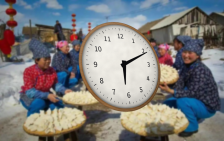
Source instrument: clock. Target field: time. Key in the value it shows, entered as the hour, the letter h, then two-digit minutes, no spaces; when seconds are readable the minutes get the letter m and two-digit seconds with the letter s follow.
6h11
